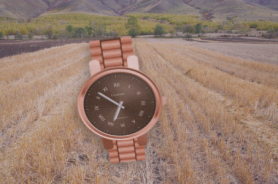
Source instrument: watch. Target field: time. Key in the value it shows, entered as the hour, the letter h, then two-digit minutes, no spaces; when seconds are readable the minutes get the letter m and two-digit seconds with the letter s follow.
6h52
